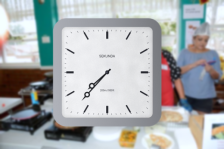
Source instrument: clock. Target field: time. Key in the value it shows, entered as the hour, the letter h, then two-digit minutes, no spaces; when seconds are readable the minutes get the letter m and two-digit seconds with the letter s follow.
7h37
